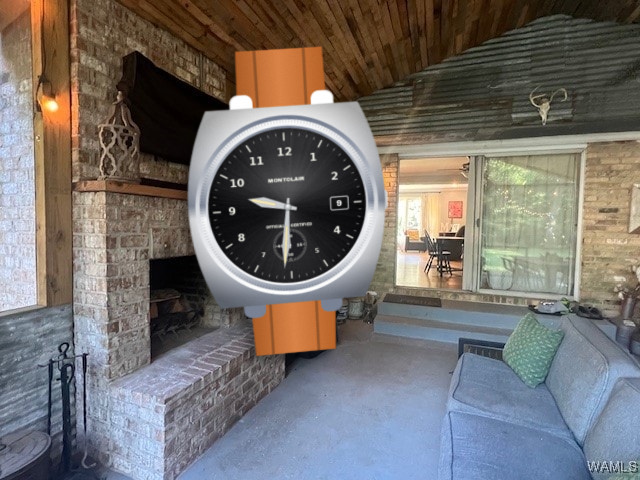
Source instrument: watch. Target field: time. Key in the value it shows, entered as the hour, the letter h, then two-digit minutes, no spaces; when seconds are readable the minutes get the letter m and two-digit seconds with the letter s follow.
9h31
